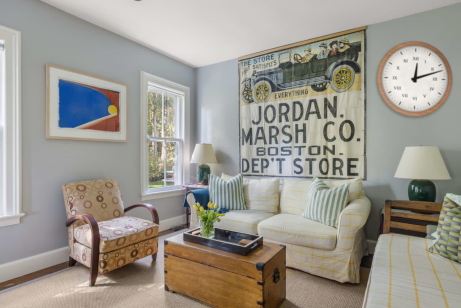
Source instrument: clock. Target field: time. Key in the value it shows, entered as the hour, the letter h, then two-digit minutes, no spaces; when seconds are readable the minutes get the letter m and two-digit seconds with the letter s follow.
12h12
